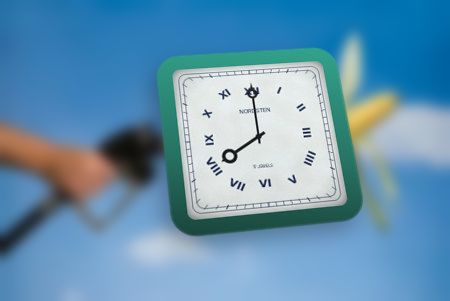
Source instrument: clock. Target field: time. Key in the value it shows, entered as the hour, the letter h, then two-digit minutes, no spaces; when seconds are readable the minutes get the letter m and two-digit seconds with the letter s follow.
8h00
